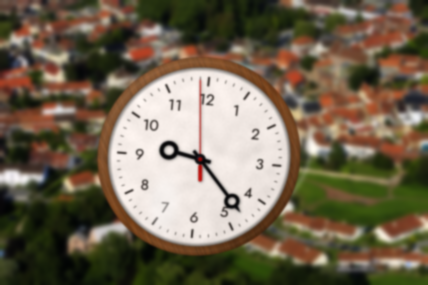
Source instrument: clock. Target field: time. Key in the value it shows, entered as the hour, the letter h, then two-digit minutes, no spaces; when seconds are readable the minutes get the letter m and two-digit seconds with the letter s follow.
9h22m59s
